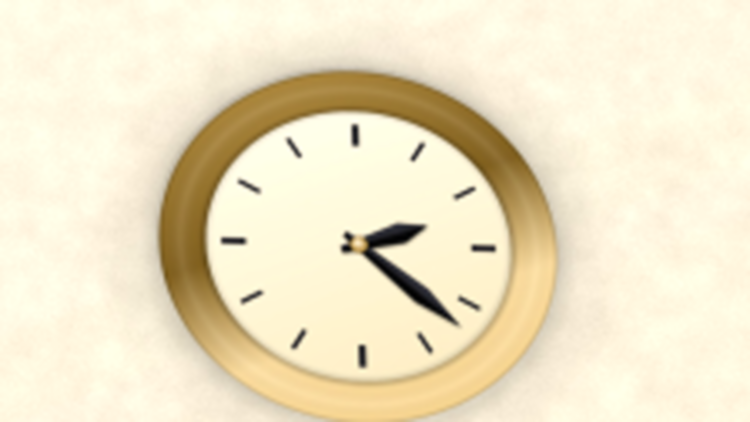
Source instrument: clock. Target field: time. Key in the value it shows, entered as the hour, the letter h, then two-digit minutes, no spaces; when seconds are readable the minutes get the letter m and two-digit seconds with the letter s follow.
2h22
